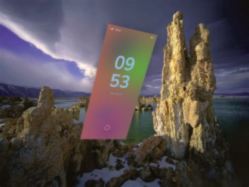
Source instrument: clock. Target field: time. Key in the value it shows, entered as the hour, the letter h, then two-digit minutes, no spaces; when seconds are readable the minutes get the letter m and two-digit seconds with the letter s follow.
9h53
